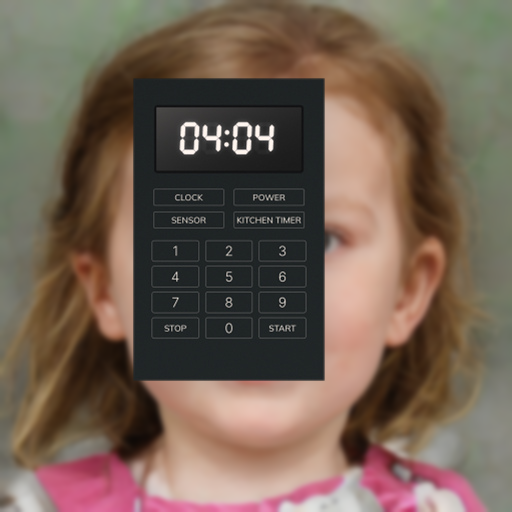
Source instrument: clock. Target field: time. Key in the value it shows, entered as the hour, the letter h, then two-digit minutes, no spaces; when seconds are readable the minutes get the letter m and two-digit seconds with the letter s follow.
4h04
